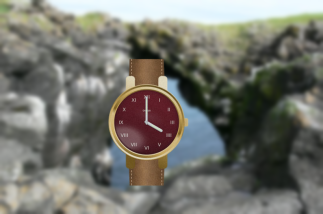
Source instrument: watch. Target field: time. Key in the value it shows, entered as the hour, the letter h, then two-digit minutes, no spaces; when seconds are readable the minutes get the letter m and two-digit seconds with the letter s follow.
4h00
